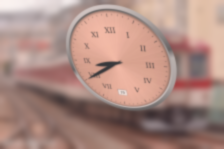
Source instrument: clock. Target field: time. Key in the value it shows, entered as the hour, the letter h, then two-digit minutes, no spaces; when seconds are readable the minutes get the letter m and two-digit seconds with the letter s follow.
8h40
